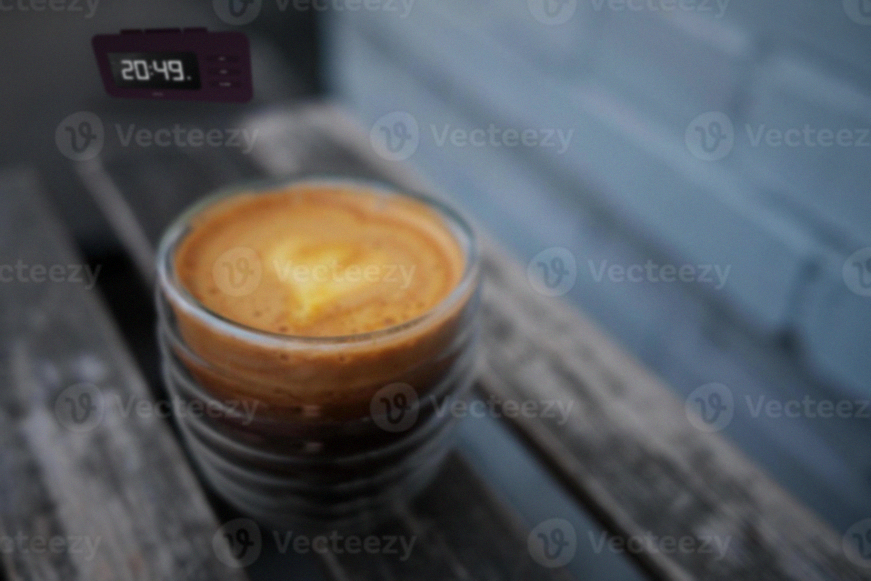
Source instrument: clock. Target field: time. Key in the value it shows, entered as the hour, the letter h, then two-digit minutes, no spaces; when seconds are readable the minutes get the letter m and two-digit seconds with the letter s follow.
20h49
